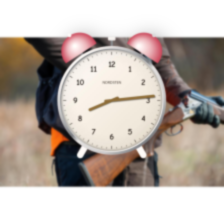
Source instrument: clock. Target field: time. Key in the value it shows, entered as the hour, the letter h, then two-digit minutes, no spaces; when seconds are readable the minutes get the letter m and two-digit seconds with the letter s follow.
8h14
